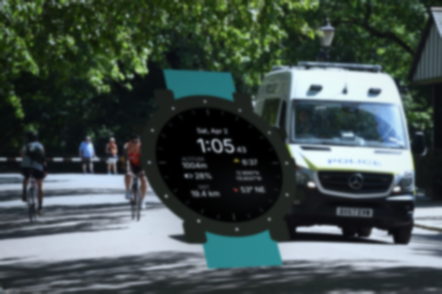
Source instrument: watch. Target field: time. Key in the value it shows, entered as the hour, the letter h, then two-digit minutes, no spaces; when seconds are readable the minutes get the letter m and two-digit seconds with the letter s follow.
1h05
